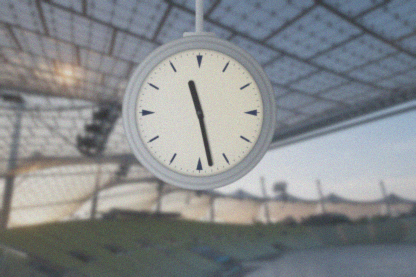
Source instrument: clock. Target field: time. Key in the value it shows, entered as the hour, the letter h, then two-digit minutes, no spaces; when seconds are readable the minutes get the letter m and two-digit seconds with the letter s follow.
11h28
